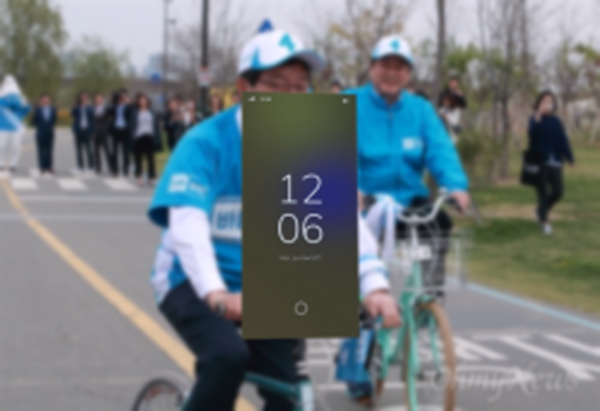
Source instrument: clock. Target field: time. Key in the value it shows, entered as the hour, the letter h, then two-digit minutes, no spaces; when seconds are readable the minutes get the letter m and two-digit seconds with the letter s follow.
12h06
